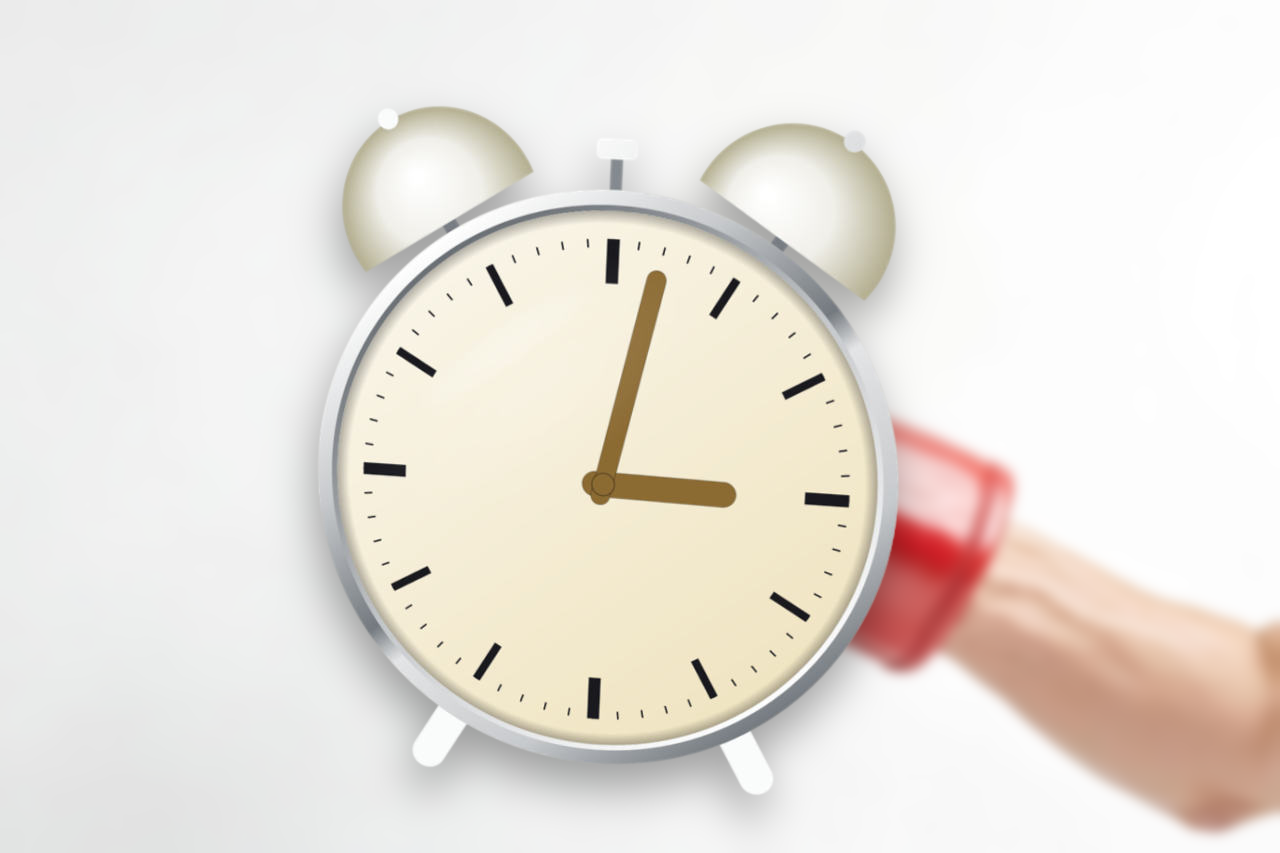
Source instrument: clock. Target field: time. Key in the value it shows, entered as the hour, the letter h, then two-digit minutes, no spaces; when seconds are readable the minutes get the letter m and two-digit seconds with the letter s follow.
3h02
